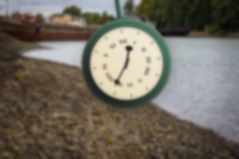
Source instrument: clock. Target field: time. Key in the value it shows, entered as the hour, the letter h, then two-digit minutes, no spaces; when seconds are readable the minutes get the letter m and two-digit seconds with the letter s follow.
12h36
